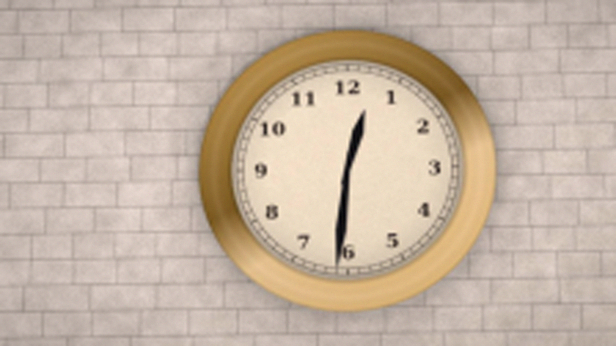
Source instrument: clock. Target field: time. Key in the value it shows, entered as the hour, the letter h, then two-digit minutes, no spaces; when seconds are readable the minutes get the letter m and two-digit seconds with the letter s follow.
12h31
